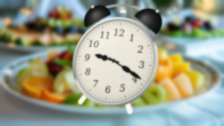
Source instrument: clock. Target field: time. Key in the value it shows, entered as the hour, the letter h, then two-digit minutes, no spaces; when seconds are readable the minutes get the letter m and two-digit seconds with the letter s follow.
9h19
